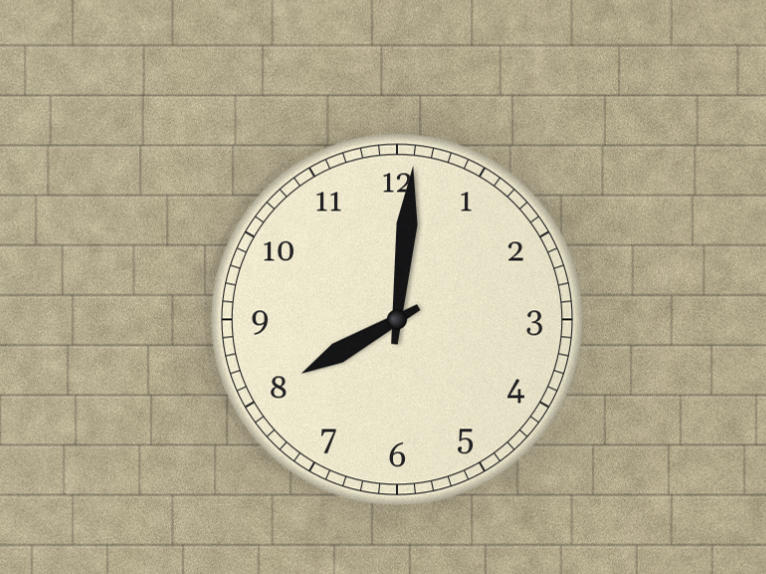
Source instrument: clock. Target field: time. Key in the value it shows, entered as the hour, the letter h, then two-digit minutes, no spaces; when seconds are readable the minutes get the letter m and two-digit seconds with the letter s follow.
8h01
